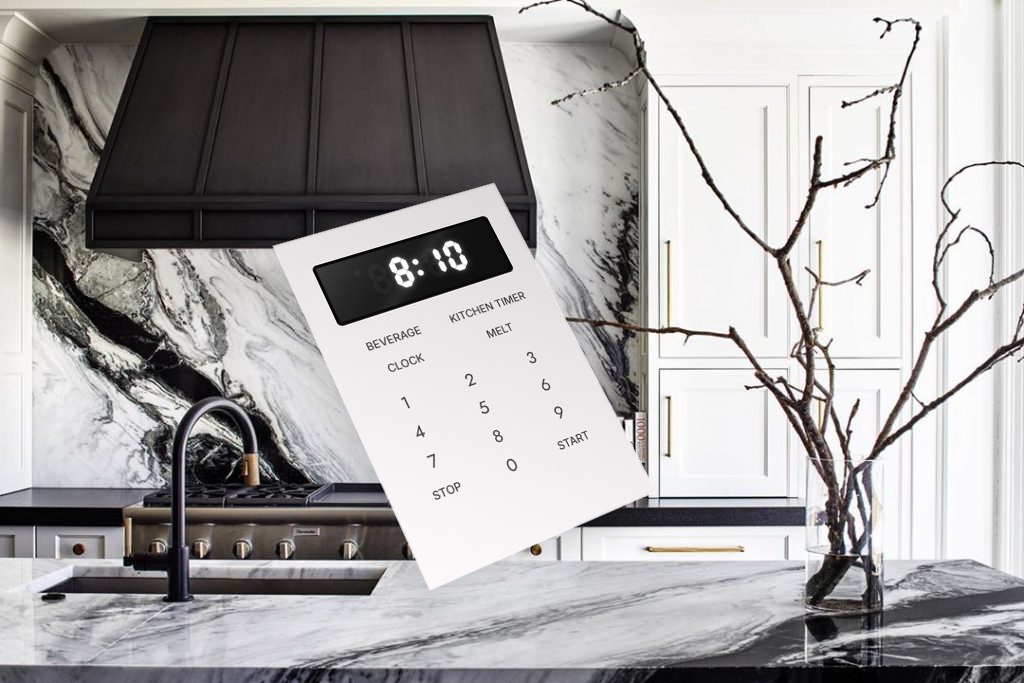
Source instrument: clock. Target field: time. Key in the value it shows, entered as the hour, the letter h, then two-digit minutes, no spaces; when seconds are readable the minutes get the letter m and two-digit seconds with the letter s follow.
8h10
